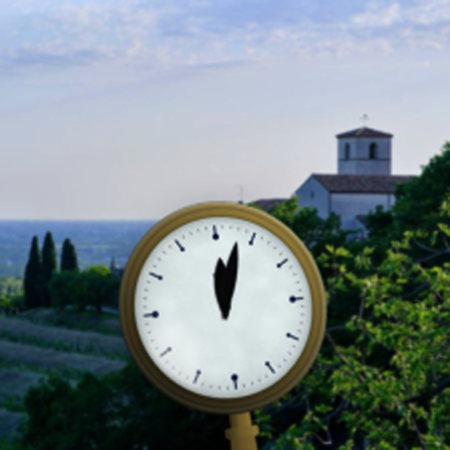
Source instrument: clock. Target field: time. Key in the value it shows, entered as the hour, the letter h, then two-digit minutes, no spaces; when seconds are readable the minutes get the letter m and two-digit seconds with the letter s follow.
12h03
